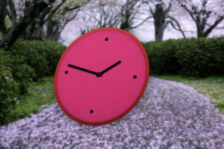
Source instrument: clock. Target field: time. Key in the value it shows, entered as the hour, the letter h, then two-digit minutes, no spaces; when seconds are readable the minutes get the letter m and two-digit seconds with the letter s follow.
1h47
